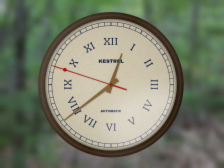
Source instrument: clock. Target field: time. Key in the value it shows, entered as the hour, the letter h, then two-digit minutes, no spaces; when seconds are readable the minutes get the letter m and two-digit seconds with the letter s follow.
12h38m48s
